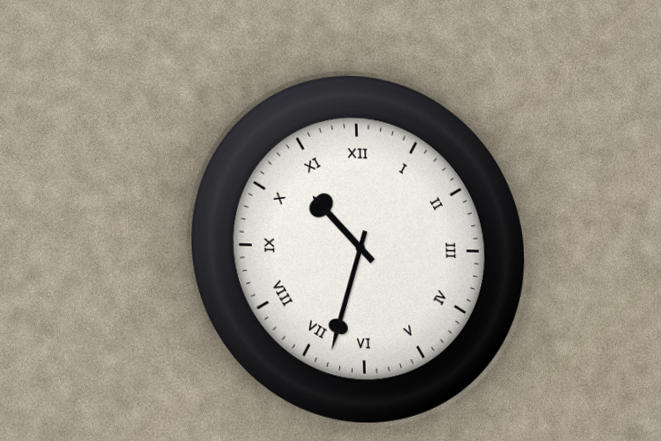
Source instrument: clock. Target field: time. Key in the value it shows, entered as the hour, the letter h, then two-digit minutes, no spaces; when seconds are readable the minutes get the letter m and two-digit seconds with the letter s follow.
10h33
